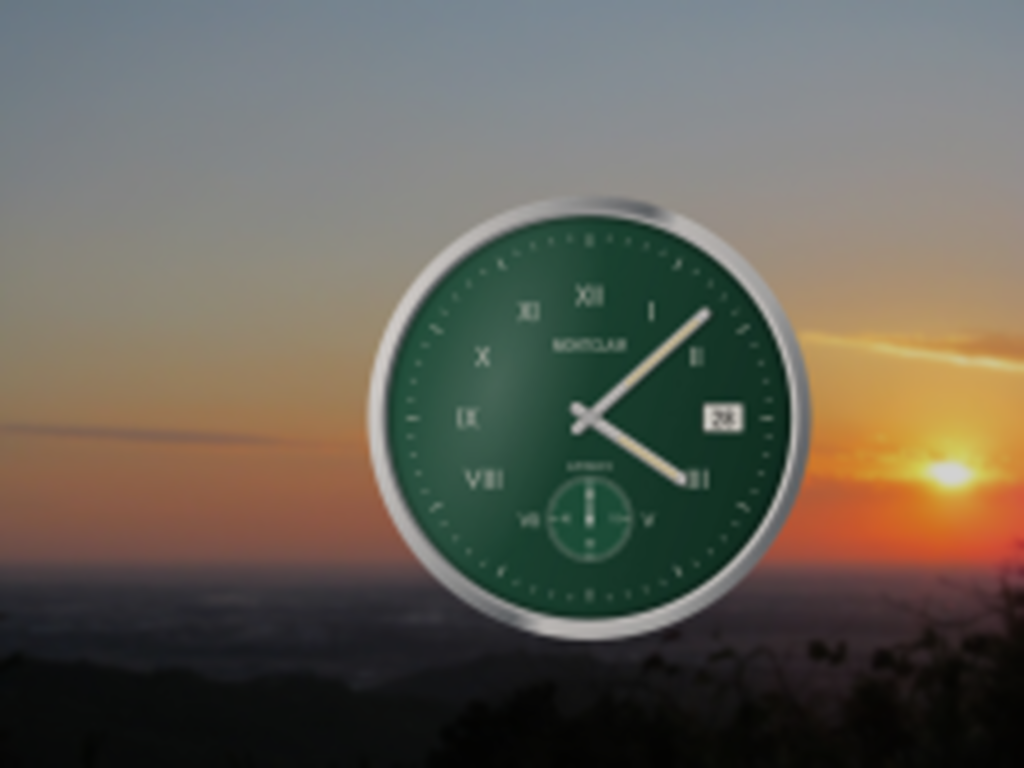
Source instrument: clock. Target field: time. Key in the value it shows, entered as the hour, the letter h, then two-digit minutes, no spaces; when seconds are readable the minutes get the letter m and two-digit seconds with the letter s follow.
4h08
